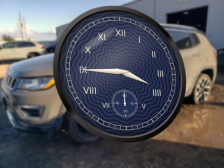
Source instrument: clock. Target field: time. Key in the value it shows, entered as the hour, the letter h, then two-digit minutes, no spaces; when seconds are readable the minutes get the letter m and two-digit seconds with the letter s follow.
3h45
